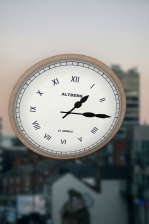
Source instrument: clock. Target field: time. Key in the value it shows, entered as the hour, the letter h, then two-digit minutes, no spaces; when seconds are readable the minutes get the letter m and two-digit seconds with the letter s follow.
1h15
